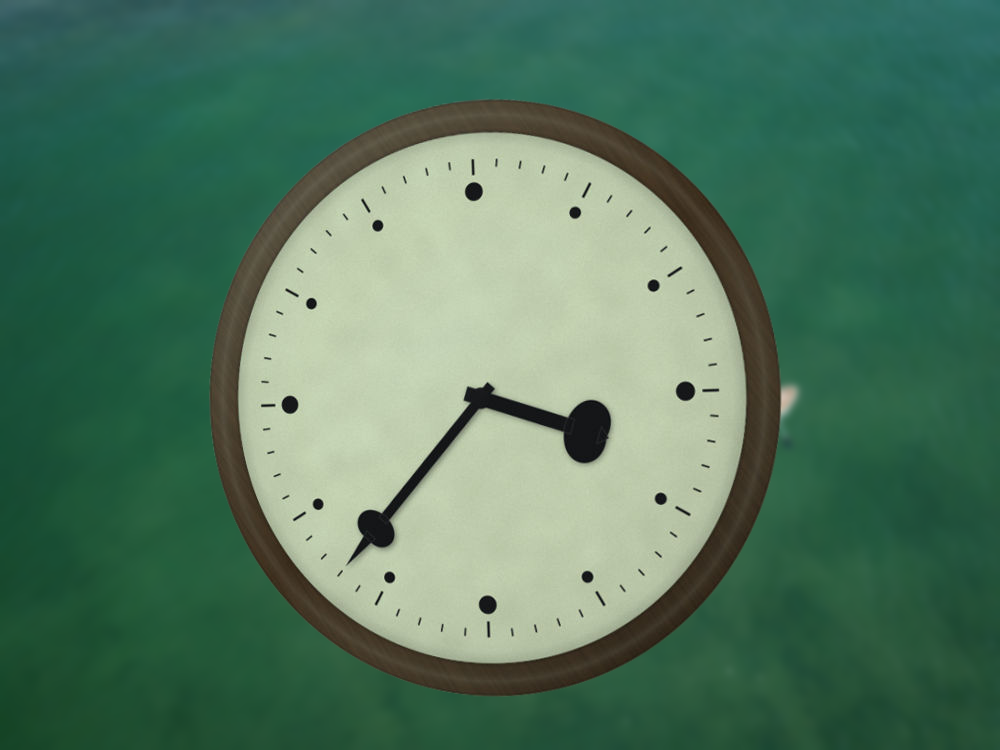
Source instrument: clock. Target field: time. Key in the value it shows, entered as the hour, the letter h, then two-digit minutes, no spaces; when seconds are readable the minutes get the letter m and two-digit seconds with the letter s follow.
3h37
